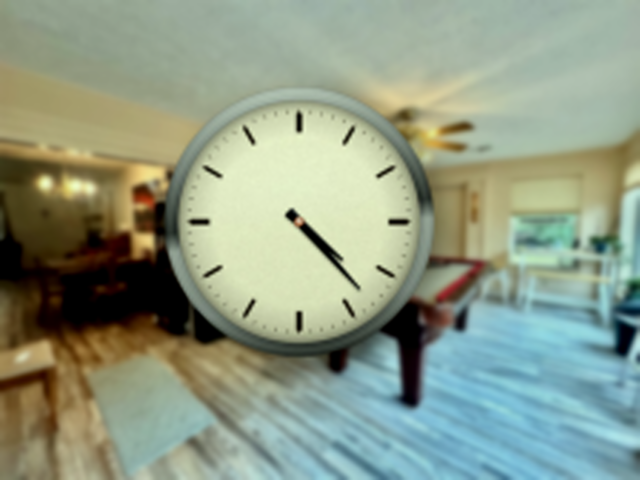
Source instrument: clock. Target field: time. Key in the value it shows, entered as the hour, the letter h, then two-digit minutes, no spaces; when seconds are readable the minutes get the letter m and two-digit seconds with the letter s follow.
4h23
